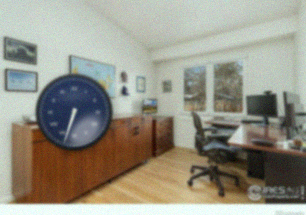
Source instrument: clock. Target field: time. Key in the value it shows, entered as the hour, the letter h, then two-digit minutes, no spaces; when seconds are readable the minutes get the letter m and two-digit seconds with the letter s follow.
6h33
